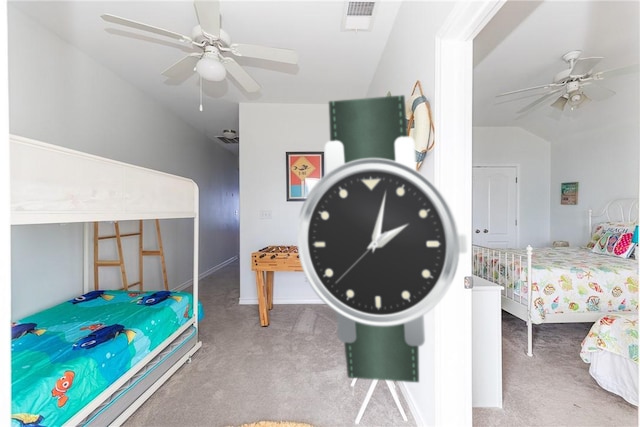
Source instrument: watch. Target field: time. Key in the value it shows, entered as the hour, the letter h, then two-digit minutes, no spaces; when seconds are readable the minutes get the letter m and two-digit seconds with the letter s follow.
2h02m38s
